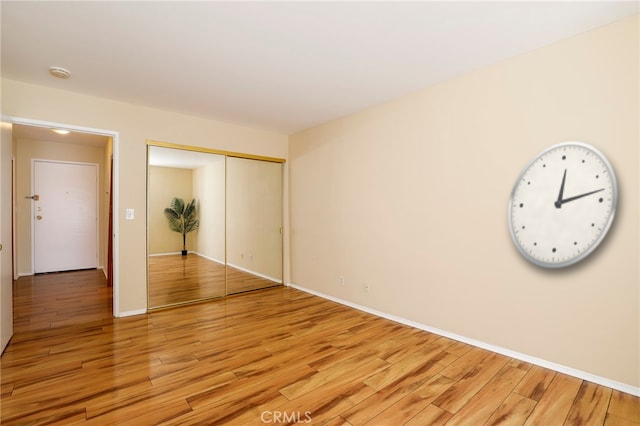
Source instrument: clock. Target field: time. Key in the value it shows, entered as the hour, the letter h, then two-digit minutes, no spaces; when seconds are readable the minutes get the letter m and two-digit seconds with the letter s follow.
12h13
